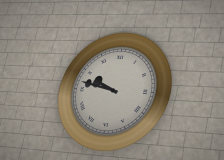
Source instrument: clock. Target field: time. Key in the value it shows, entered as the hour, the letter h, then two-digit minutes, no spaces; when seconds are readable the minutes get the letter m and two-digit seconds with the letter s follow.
9h47
